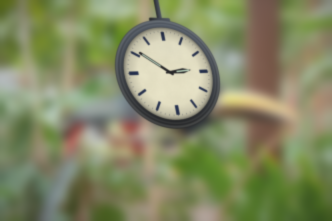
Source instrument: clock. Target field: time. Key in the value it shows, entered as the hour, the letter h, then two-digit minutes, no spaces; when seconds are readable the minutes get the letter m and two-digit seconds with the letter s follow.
2h51
